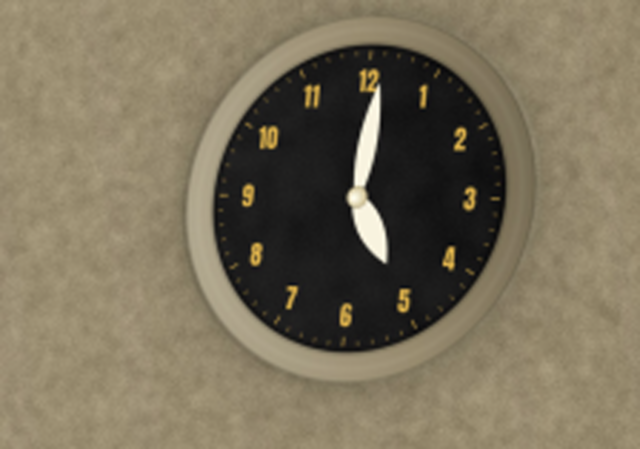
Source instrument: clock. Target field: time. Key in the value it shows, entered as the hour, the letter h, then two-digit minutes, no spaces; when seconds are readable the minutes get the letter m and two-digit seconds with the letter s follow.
5h01
